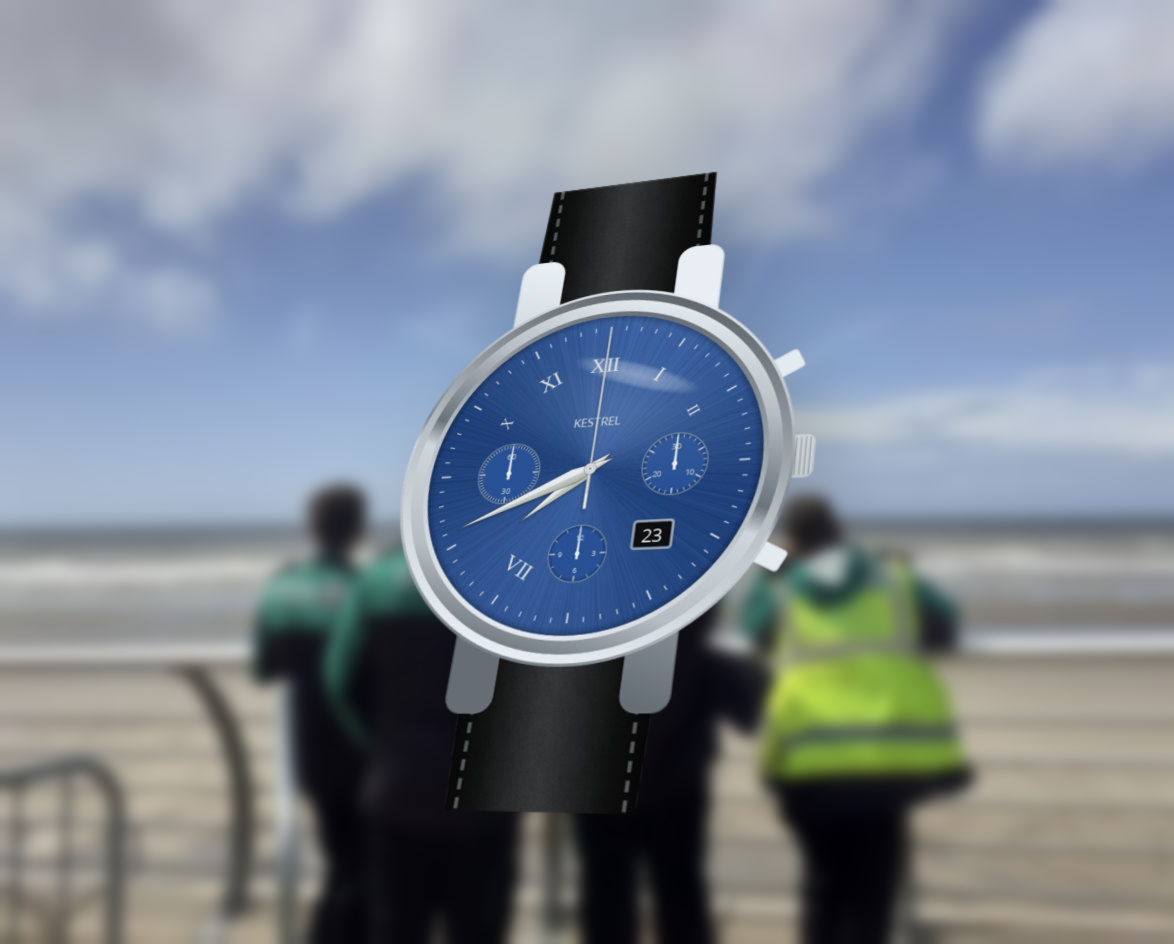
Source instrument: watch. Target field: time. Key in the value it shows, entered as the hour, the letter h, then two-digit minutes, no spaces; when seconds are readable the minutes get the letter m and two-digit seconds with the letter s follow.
7h41
